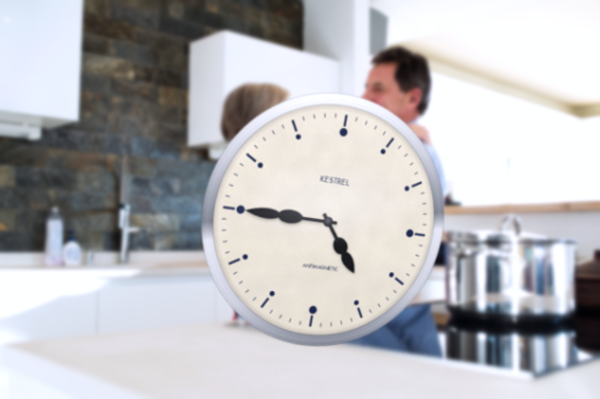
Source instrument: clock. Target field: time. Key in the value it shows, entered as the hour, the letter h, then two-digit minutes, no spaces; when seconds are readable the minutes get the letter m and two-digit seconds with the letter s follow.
4h45
